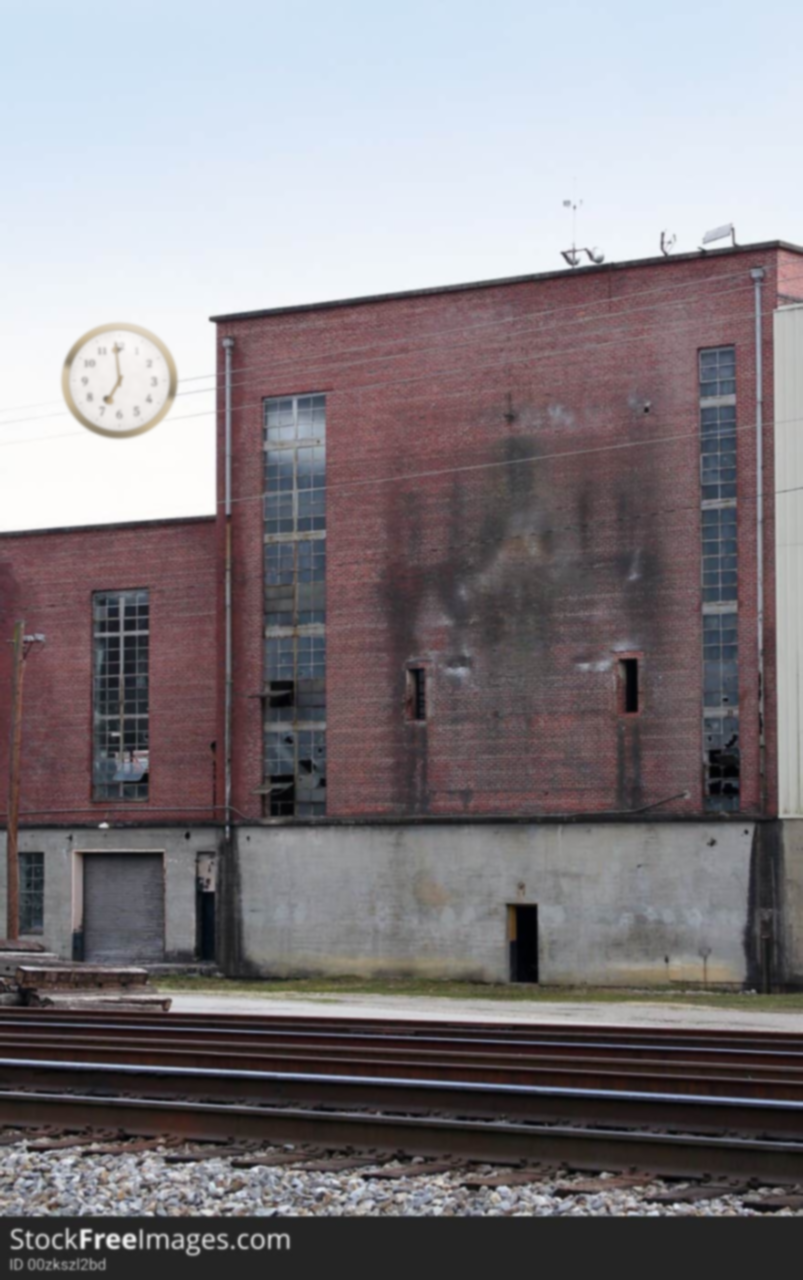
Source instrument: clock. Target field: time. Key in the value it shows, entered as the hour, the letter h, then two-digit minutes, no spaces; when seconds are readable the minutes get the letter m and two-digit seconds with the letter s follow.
6h59
